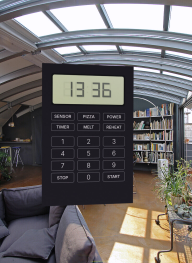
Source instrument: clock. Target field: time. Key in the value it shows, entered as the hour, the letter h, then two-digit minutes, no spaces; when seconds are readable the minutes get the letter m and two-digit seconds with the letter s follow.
13h36
